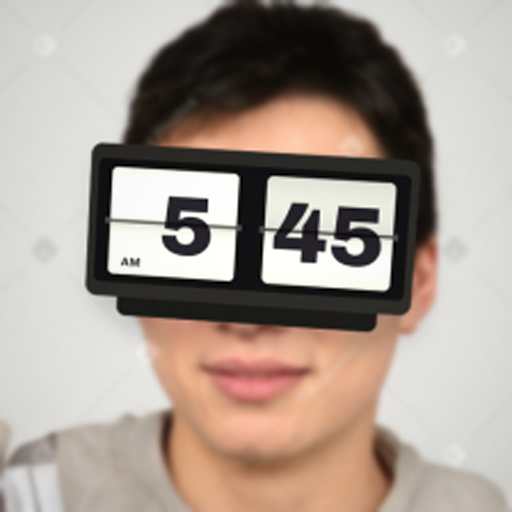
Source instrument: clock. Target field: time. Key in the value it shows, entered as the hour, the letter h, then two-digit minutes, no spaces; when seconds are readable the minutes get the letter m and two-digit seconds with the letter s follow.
5h45
